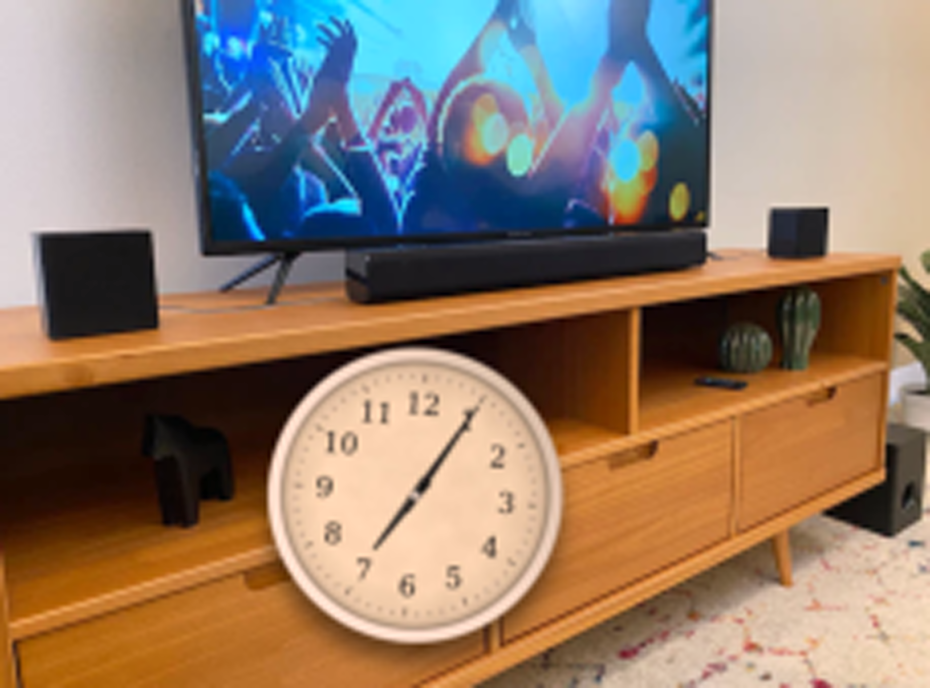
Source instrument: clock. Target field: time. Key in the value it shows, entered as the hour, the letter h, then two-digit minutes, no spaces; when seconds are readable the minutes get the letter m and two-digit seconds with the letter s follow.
7h05
